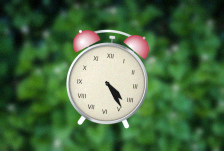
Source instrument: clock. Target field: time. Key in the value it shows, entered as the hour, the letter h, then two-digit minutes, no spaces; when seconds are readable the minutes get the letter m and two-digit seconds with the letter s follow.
4h24
